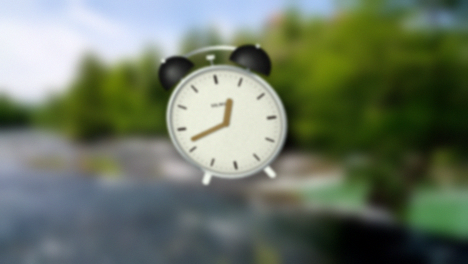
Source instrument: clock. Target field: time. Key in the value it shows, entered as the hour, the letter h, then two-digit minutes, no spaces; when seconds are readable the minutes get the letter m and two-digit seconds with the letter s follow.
12h42
